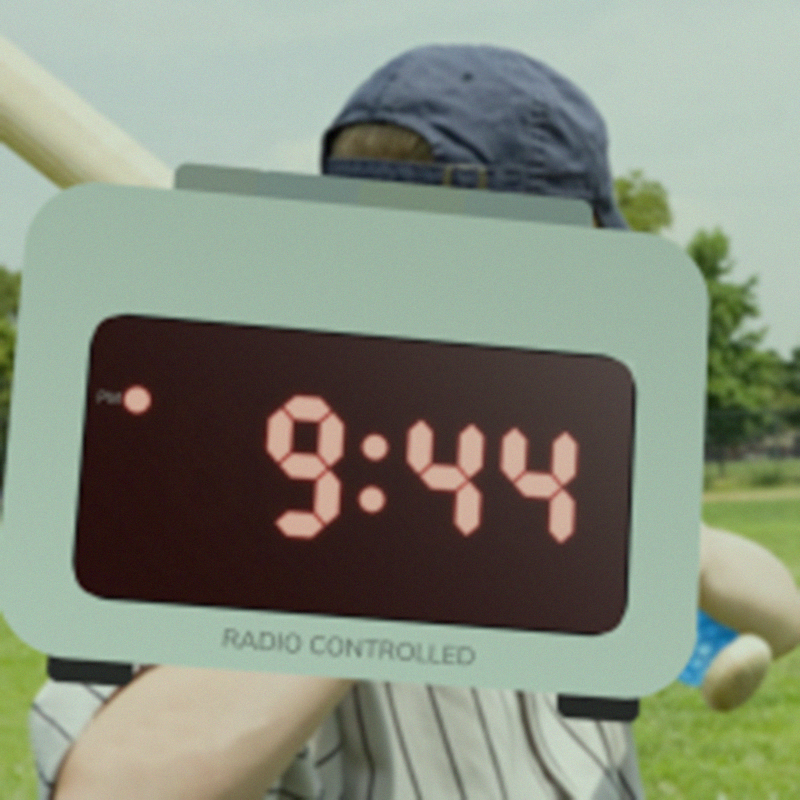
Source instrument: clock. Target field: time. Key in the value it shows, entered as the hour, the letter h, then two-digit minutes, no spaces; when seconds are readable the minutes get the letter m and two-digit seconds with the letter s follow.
9h44
